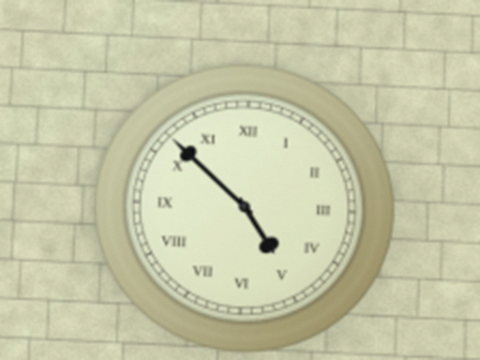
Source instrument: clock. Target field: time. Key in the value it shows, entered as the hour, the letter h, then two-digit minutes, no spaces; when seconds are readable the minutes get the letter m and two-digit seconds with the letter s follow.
4h52
